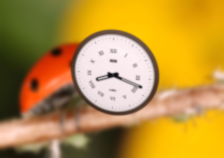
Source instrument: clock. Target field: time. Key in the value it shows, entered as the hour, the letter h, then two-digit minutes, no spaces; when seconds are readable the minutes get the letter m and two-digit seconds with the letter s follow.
8h18
